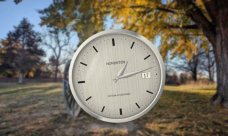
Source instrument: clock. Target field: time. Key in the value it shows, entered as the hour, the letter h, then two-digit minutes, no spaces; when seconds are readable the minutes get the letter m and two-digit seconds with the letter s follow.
1h13
